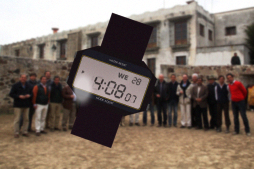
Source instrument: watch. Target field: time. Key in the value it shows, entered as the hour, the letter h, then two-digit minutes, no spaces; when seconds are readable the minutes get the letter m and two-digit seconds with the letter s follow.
4h08m07s
